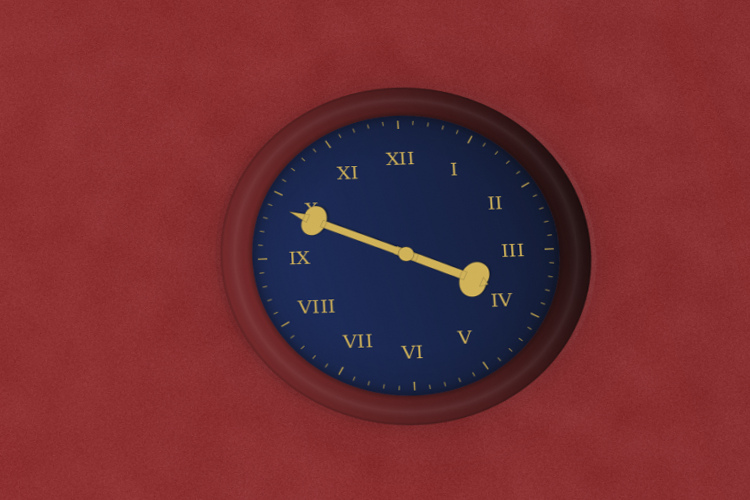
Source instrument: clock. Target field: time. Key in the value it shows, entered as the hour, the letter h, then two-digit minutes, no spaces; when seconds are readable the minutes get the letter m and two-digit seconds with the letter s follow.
3h49
